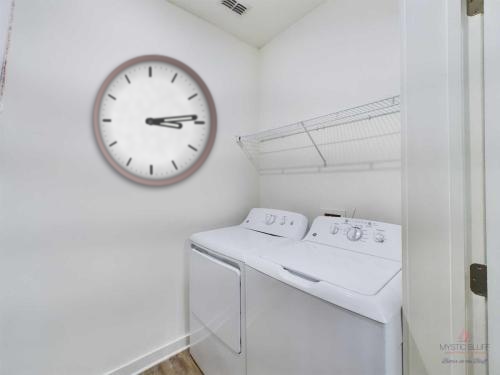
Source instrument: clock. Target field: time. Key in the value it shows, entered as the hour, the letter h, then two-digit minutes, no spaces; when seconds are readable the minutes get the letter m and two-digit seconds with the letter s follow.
3h14
